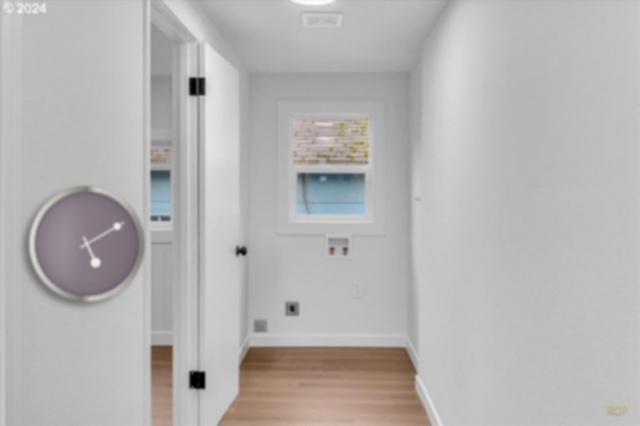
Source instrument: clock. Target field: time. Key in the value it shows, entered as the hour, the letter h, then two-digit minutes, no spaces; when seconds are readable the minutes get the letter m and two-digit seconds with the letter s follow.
5h10
